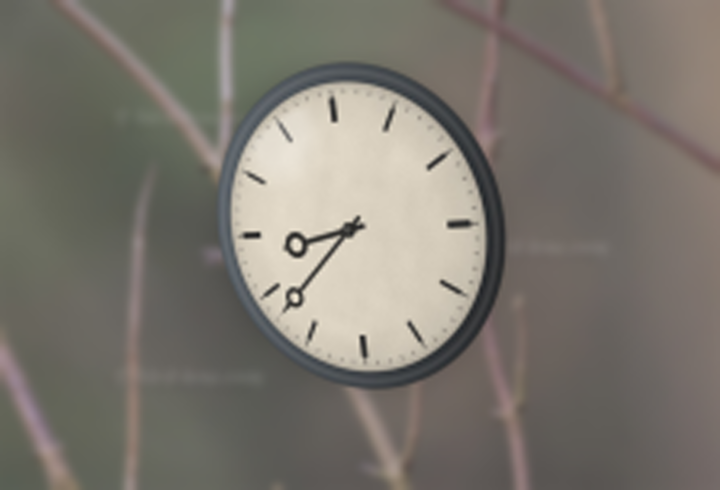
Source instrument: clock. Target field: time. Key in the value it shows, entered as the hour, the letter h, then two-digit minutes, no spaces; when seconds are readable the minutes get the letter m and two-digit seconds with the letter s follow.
8h38
